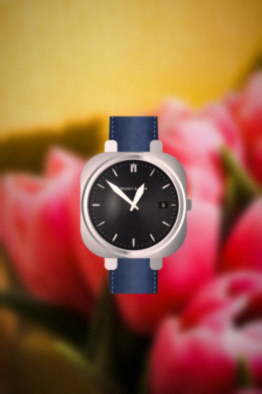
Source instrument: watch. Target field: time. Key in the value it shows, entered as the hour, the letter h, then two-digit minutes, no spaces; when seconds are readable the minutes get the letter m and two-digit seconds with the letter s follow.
12h52
